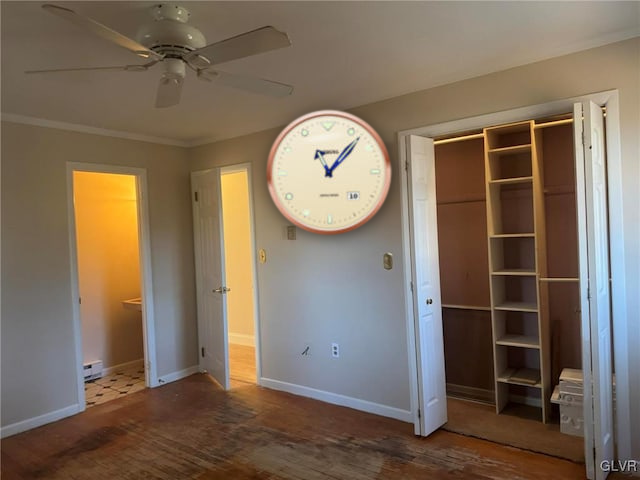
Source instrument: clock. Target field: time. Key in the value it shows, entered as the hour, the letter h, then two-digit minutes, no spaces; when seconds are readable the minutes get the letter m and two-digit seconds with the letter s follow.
11h07
